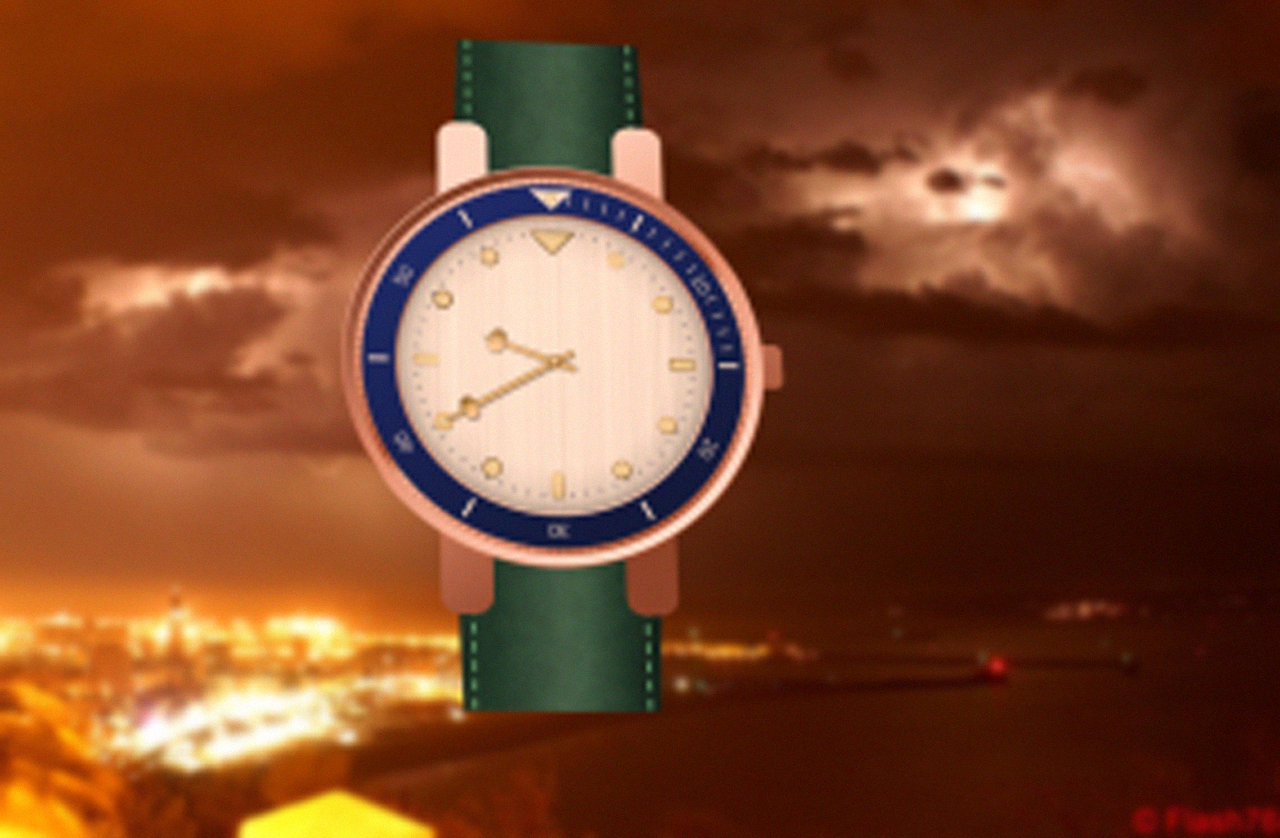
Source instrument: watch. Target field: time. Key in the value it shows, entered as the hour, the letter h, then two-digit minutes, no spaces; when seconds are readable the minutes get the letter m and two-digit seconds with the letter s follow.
9h40
